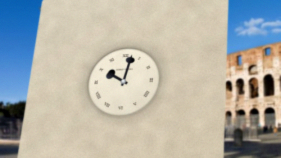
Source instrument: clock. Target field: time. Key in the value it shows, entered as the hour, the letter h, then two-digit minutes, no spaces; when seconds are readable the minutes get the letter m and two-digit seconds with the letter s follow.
10h02
